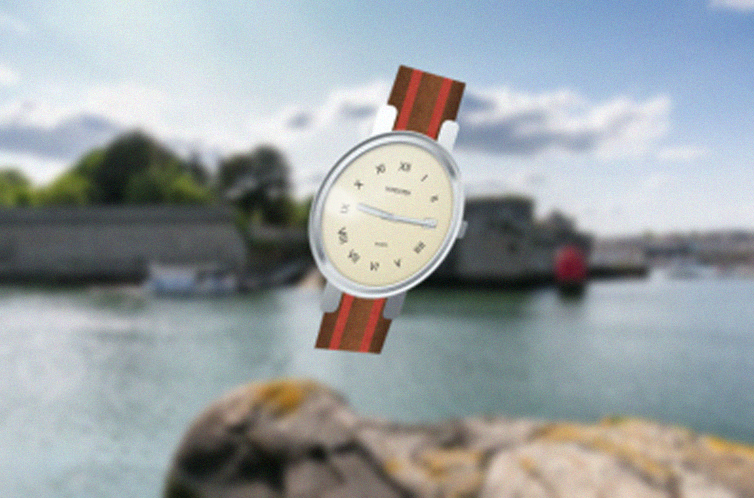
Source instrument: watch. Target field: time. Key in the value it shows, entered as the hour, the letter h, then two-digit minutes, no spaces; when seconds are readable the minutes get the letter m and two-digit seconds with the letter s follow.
9h15
